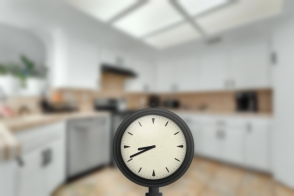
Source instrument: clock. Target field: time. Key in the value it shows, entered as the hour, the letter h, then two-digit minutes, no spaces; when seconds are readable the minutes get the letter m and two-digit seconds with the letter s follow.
8h41
